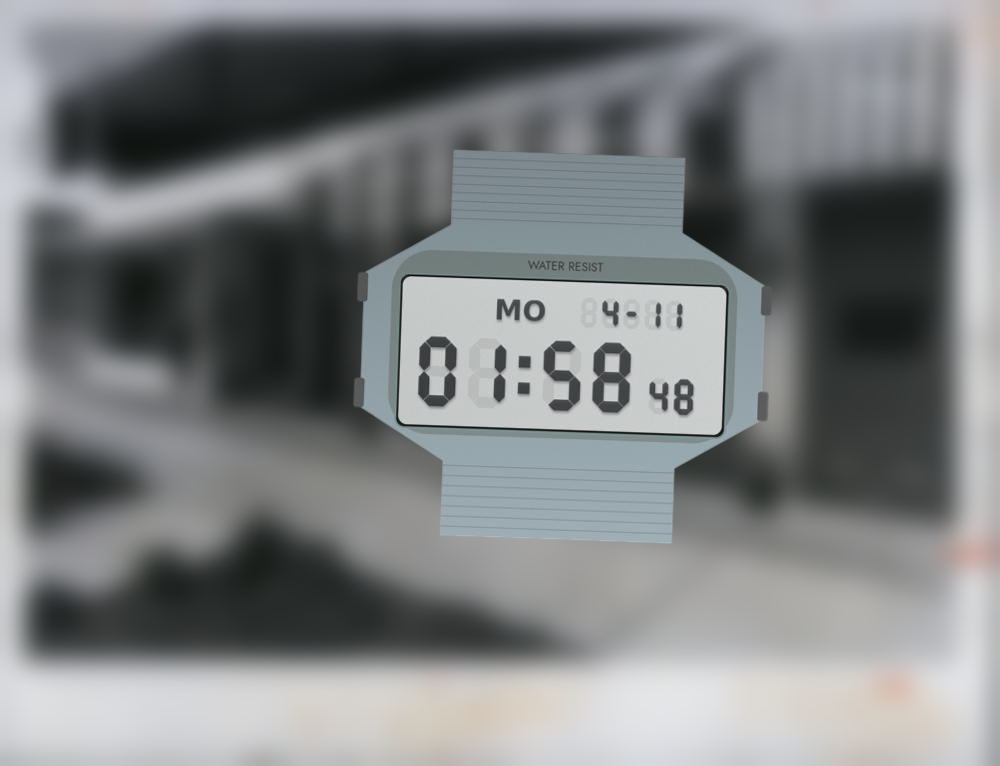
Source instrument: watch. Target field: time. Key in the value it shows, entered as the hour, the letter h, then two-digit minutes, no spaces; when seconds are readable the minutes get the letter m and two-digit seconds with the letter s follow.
1h58m48s
